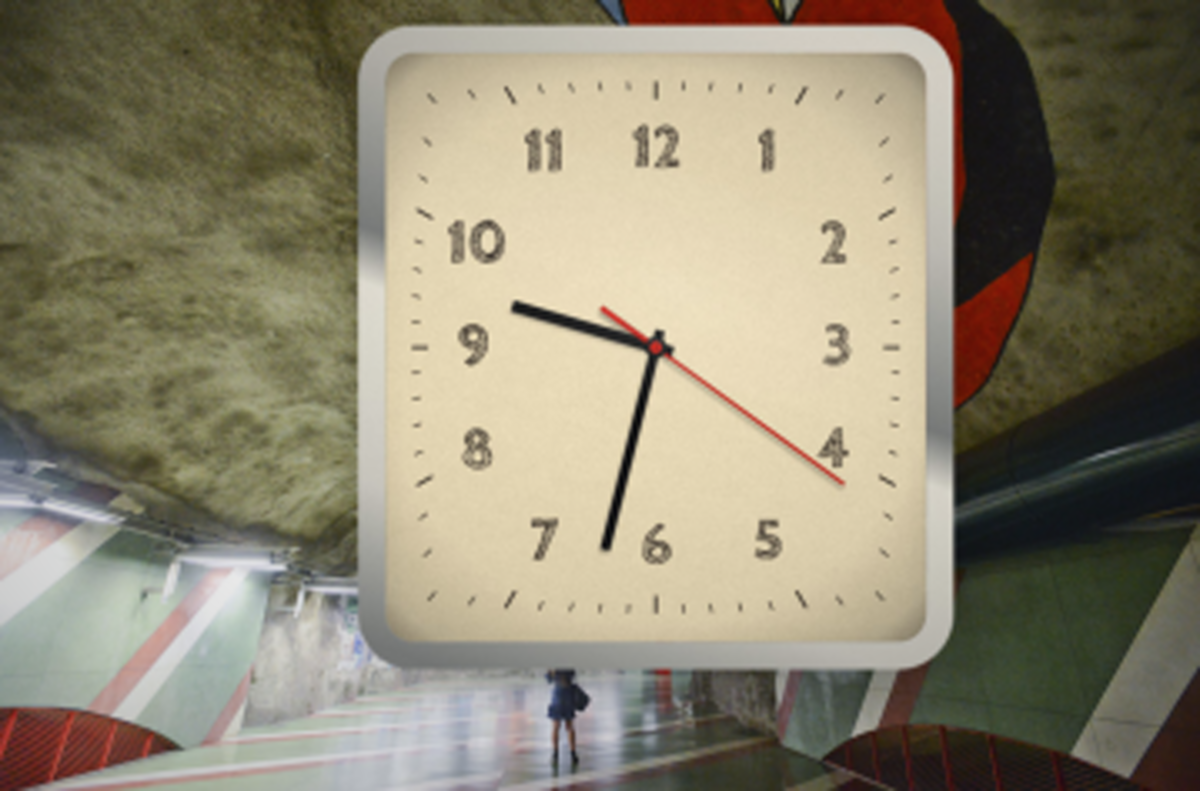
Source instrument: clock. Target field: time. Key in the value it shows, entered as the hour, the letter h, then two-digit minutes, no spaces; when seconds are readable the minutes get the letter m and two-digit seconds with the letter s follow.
9h32m21s
